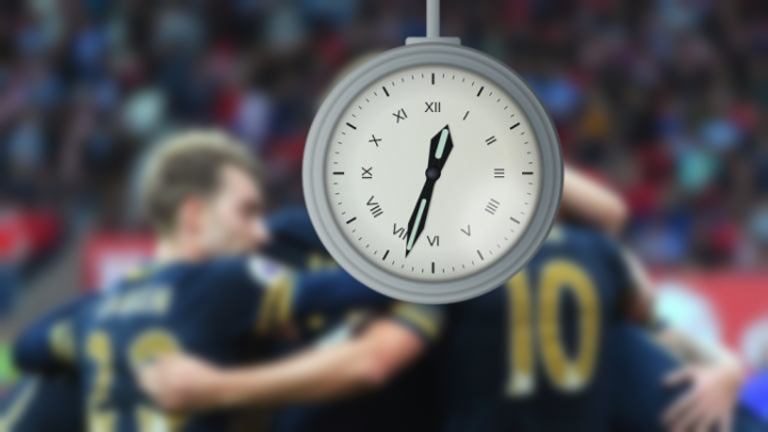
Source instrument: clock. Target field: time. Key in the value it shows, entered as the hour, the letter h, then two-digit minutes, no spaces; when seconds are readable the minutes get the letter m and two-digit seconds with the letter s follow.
12h33
